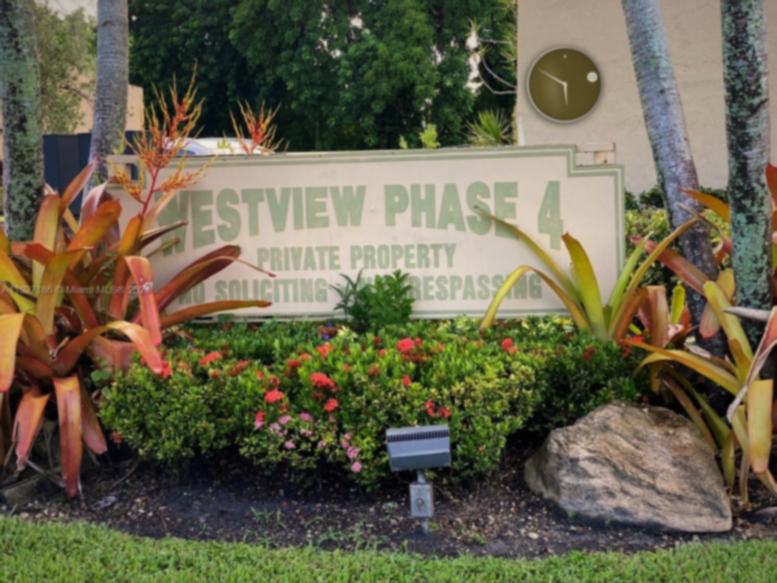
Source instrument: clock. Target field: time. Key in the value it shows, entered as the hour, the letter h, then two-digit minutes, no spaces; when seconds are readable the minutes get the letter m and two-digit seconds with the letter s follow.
5h50
